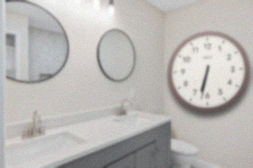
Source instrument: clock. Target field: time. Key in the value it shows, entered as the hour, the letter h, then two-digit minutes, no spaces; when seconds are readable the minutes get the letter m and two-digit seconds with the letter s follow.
6h32
